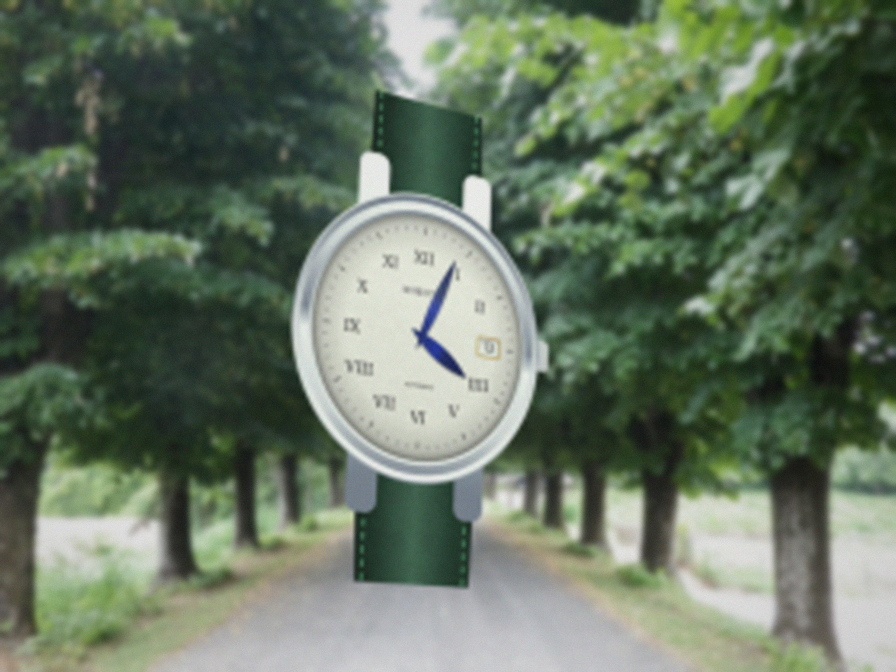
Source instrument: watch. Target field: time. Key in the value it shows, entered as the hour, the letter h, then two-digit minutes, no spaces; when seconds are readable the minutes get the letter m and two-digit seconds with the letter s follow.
4h04
